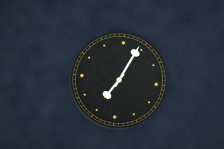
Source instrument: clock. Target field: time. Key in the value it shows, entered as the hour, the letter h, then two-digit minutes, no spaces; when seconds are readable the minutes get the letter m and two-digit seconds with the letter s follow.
7h04
